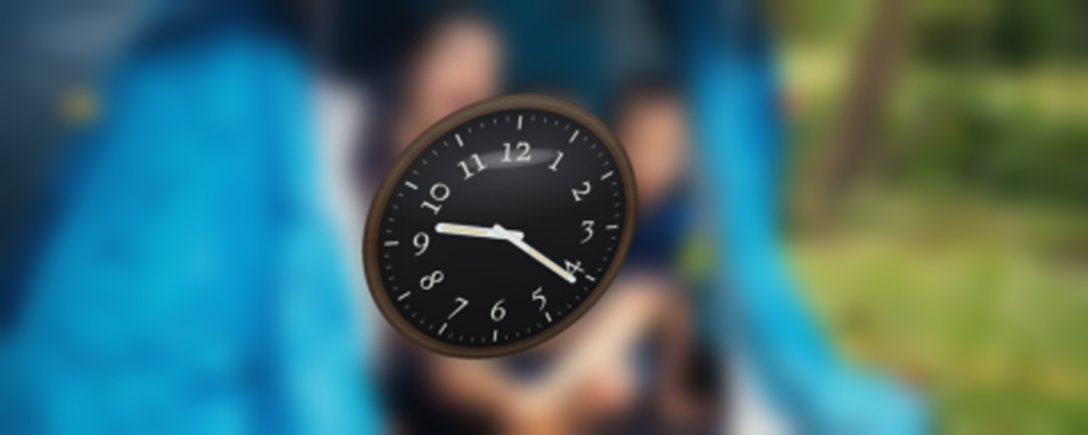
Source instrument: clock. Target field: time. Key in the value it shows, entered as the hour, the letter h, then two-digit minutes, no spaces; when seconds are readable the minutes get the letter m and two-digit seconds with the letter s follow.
9h21
